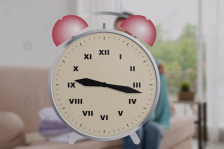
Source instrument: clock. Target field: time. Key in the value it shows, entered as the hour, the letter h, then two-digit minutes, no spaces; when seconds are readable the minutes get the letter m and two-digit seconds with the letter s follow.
9h17
